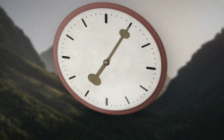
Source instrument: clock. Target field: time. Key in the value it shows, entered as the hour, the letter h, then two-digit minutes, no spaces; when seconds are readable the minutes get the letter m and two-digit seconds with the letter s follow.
7h05
